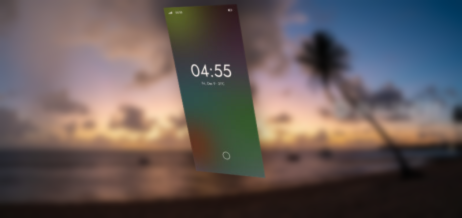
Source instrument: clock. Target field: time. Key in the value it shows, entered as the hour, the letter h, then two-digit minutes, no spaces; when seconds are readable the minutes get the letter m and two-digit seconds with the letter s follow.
4h55
